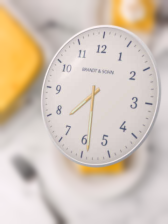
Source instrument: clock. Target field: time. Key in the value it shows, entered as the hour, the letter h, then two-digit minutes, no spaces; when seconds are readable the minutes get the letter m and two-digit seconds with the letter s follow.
7h29
